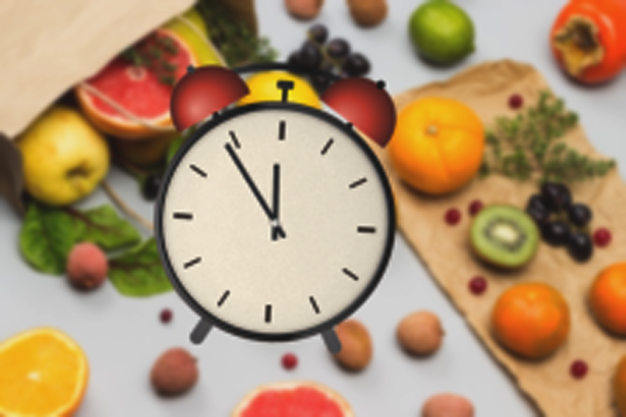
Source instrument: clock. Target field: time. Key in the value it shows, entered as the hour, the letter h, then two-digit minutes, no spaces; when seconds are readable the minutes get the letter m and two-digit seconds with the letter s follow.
11h54
